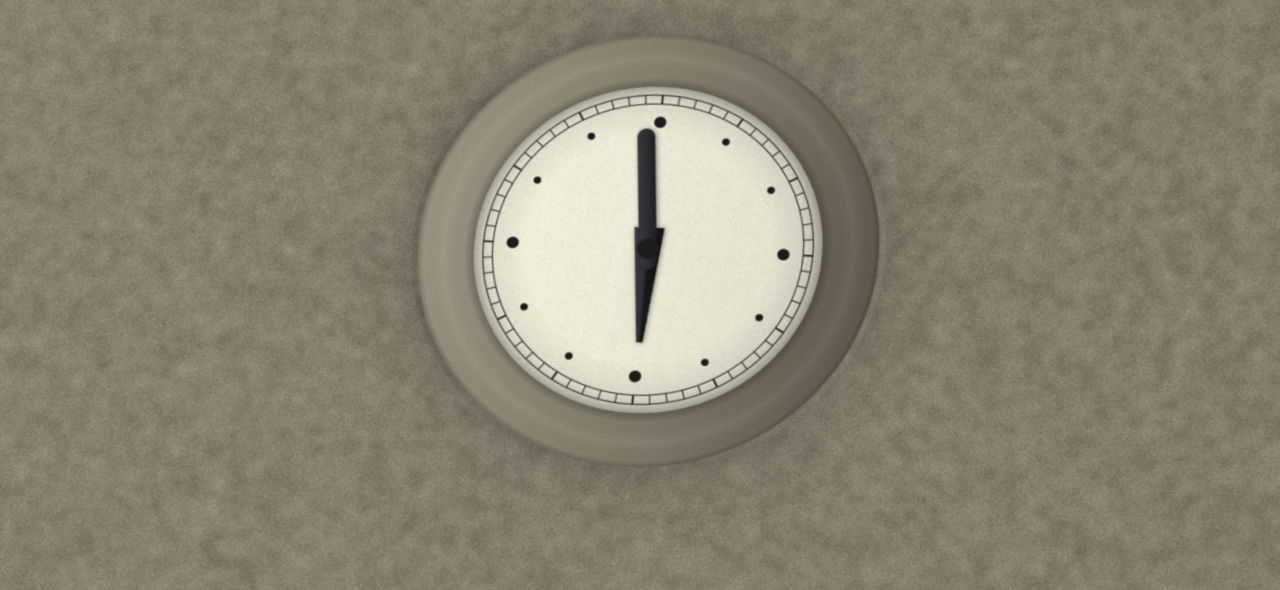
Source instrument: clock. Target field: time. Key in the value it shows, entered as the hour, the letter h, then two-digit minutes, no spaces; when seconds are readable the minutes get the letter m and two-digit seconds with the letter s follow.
5h59
